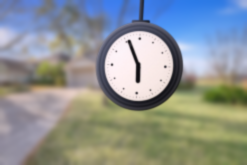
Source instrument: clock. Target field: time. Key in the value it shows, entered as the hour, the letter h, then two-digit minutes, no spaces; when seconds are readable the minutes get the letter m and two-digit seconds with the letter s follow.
5h56
